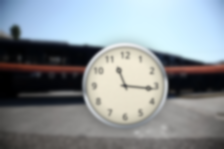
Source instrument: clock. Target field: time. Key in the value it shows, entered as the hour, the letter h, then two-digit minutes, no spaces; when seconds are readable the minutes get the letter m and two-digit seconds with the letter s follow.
11h16
